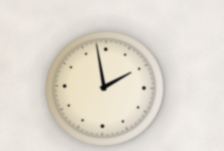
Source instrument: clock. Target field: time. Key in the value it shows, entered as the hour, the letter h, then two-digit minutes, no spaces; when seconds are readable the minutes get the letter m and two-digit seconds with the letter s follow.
1h58
